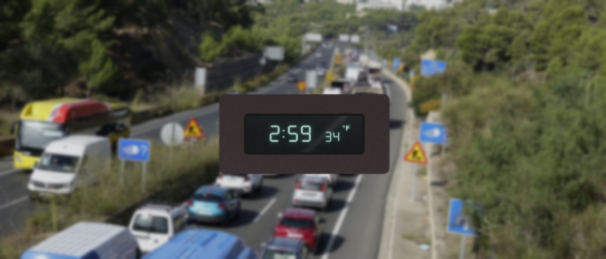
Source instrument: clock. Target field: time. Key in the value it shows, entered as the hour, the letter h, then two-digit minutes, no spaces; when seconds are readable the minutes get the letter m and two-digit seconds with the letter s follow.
2h59
